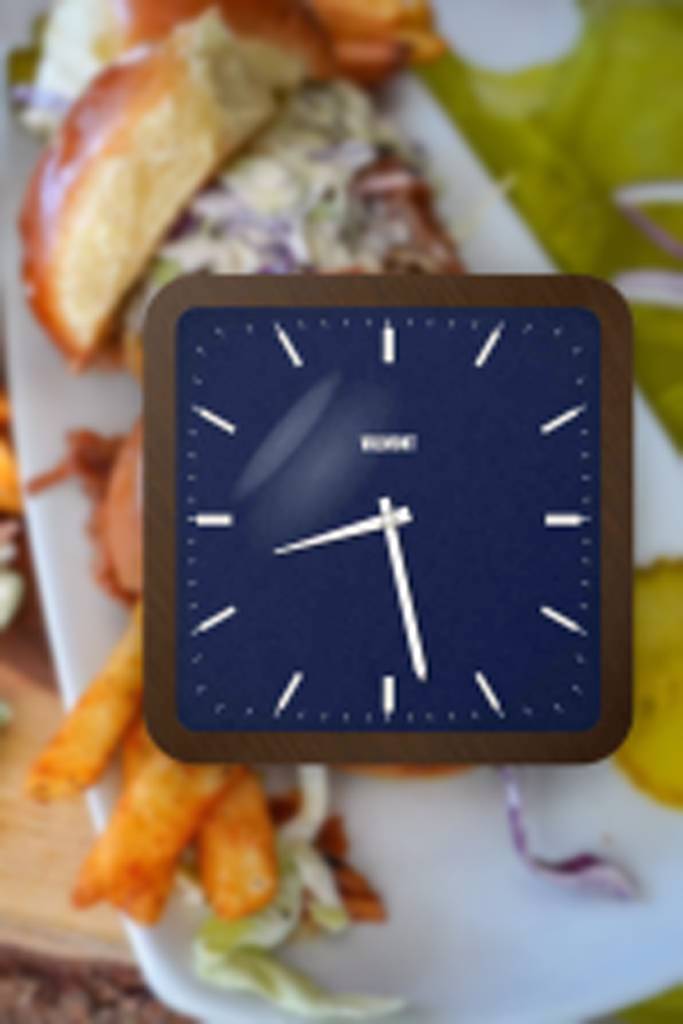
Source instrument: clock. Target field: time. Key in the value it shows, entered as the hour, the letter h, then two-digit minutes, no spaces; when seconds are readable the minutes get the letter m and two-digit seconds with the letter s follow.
8h28
